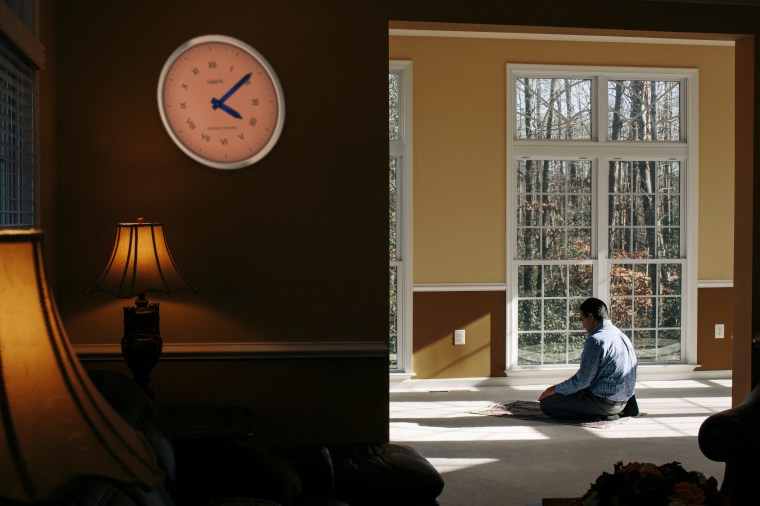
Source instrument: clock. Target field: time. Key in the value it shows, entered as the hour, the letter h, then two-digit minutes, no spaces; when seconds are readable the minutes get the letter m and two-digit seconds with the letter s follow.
4h09
